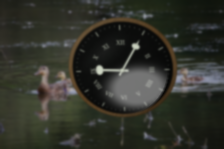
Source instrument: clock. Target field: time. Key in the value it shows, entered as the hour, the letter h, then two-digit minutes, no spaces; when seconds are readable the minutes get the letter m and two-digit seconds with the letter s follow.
9h05
